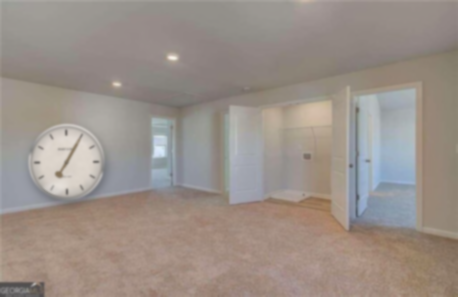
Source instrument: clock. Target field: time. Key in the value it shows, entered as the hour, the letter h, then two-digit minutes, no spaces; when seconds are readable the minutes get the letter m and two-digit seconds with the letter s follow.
7h05
